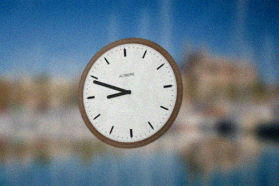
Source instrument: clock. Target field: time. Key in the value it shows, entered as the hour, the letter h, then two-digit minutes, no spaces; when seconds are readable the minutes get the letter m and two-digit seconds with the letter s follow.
8h49
